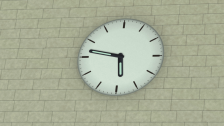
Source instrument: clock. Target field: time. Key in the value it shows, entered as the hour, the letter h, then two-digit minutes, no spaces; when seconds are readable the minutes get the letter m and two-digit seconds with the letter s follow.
5h47
